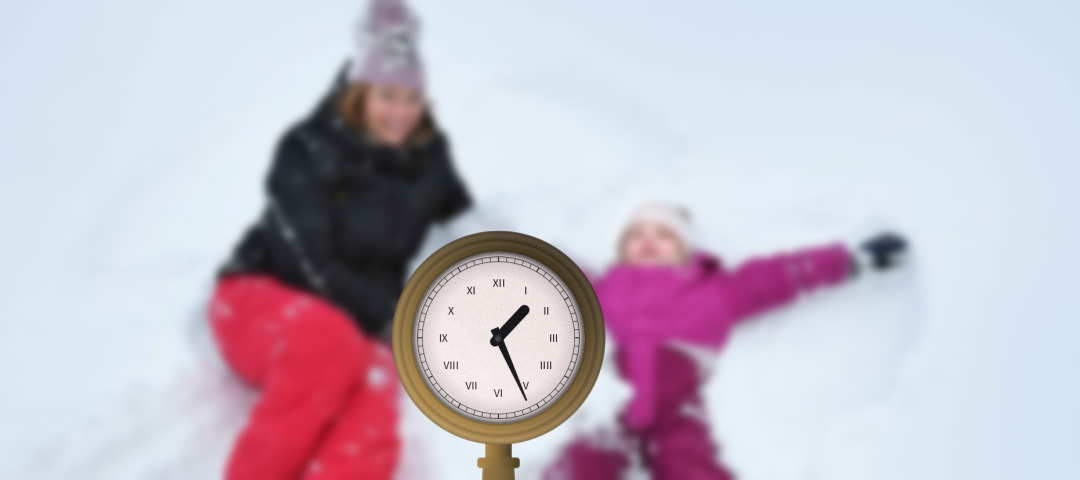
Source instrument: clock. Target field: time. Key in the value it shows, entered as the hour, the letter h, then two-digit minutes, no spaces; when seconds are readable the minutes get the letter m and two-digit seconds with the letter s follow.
1h26
